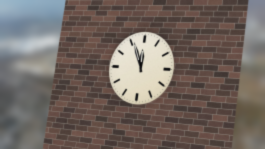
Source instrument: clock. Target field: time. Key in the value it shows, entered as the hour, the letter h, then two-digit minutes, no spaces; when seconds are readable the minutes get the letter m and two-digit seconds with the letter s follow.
11h56
